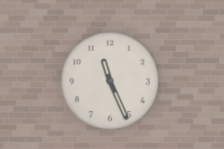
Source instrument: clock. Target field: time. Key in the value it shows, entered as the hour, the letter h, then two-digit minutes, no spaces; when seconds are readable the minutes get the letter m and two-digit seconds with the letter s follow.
11h26
